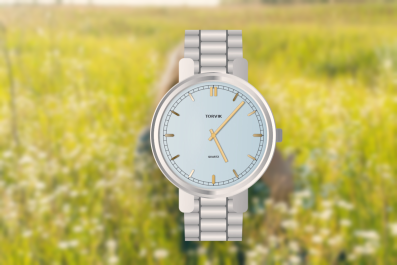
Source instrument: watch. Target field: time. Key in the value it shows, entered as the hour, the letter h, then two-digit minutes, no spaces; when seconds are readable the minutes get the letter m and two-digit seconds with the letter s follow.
5h07
